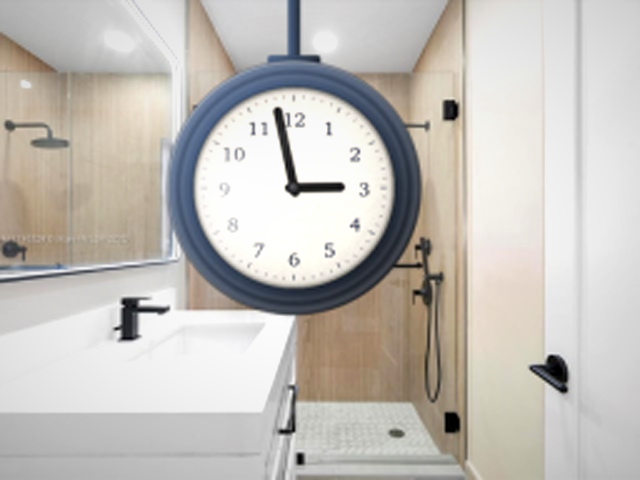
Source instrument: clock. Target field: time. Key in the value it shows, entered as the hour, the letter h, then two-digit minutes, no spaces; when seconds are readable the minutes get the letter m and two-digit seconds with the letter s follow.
2h58
